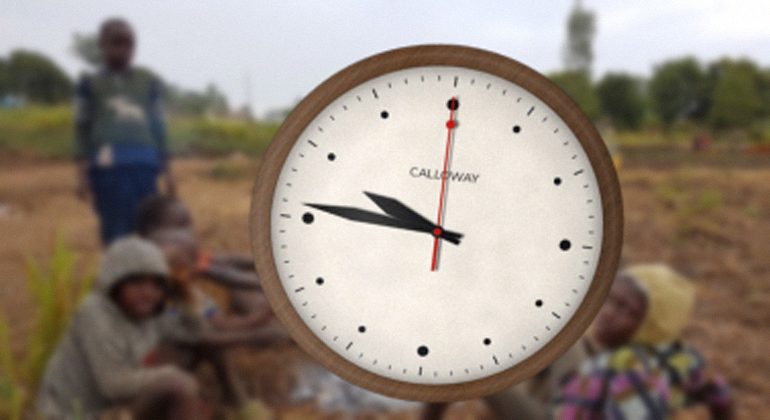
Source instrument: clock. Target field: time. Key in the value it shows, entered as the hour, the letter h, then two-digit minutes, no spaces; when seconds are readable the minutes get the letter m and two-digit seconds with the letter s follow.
9h46m00s
